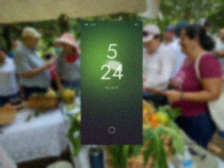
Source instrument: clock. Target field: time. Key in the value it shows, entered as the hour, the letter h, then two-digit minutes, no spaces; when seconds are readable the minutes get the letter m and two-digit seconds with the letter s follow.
5h24
